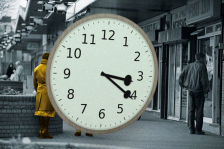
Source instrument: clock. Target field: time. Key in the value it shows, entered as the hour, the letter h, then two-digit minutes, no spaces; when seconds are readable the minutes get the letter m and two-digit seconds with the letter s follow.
3h21
